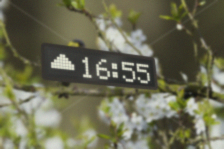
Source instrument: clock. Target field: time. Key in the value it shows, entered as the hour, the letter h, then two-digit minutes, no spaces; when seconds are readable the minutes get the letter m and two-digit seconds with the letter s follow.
16h55
